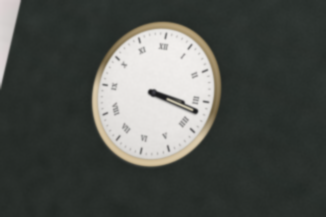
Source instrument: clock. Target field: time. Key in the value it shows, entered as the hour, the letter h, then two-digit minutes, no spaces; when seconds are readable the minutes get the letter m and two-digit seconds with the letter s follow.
3h17
